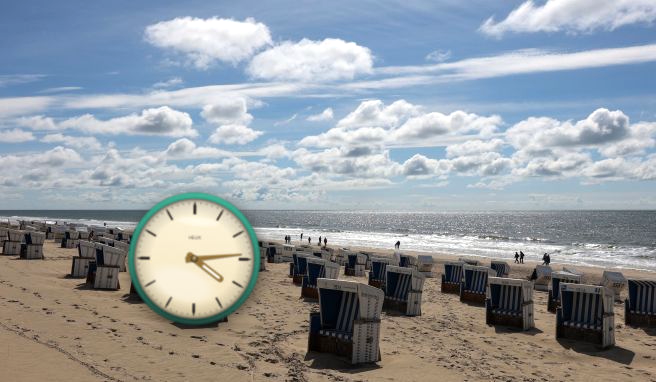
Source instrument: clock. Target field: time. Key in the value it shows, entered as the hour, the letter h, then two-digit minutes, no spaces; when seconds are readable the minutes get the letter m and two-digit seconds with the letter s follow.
4h14
